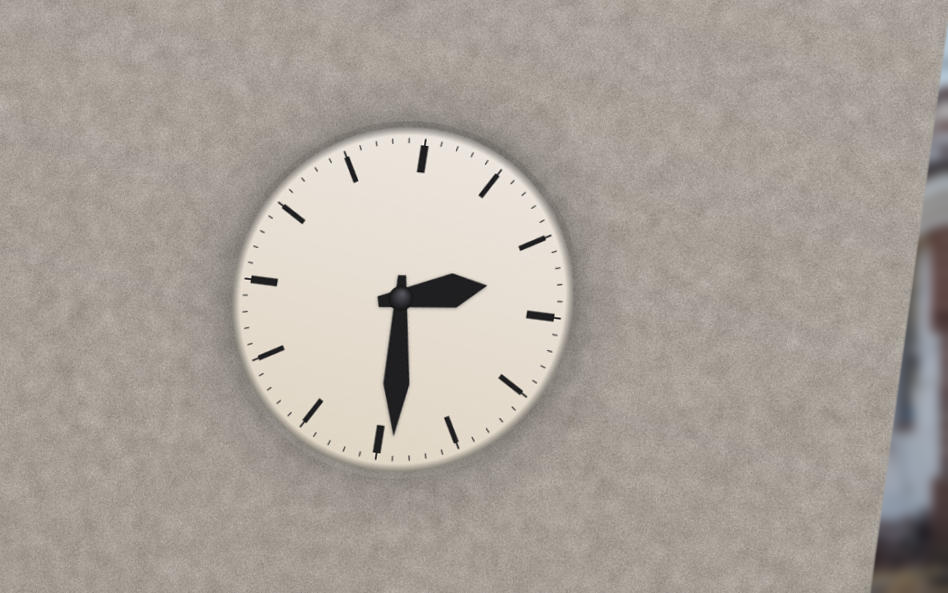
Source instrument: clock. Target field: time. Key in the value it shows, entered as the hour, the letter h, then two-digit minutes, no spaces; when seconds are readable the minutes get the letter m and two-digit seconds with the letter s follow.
2h29
